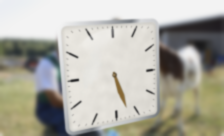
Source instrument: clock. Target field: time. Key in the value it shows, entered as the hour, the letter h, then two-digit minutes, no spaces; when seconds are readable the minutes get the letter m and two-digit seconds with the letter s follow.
5h27
